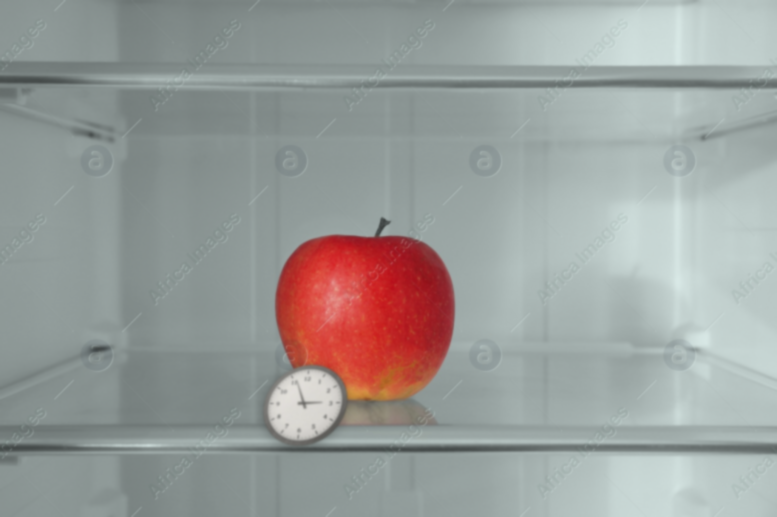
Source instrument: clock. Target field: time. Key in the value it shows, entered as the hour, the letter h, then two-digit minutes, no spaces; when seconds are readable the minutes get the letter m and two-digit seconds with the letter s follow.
2h56
